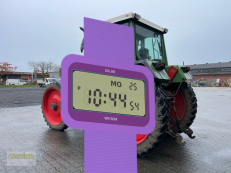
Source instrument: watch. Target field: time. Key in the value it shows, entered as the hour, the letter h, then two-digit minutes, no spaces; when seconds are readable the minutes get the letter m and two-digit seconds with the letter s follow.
10h44m54s
